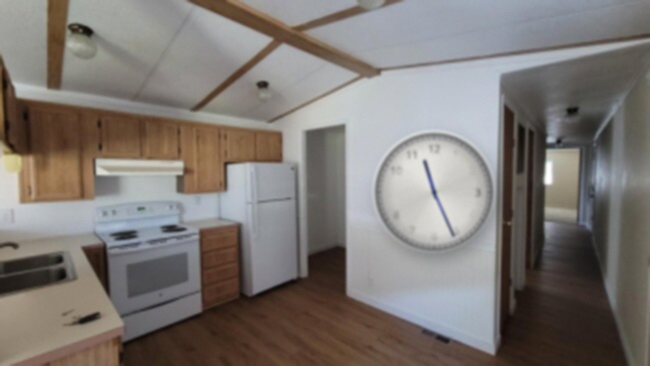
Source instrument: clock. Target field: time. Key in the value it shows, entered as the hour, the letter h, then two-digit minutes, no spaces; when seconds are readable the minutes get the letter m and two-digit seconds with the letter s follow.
11h26
